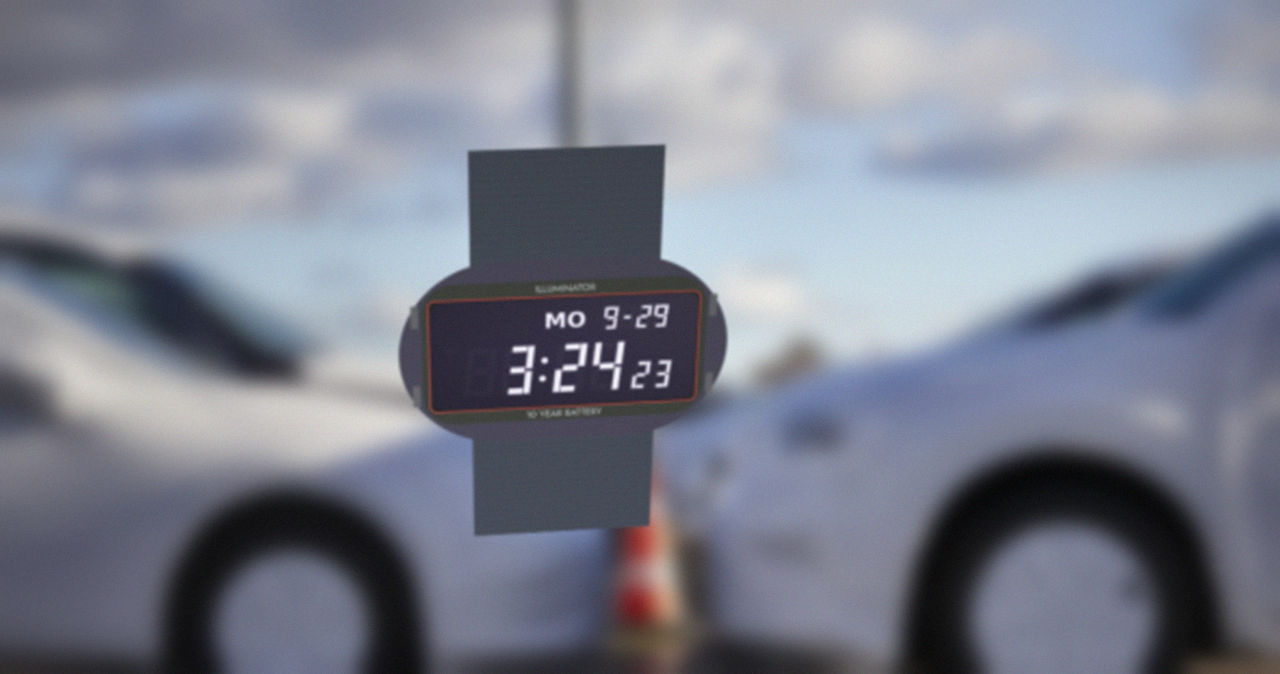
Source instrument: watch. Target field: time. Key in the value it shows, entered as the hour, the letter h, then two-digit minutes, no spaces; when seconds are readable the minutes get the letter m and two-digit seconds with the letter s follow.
3h24m23s
